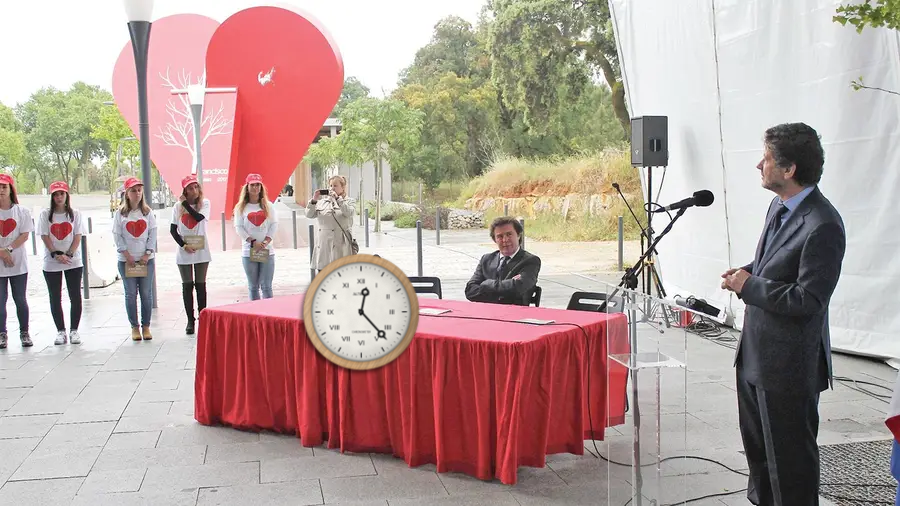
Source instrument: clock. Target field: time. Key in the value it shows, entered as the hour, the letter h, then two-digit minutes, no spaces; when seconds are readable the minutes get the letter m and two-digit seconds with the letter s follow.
12h23
